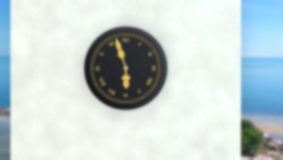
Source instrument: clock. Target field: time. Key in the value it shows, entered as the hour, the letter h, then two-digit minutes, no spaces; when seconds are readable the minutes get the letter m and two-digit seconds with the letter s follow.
5h57
